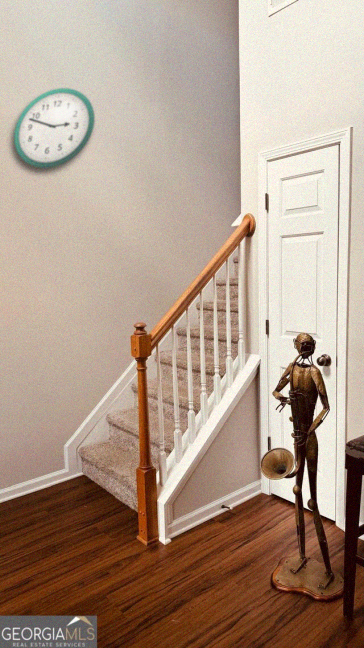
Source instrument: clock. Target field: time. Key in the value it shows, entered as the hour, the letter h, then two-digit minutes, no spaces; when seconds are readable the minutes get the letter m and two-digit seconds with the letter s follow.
2h48
